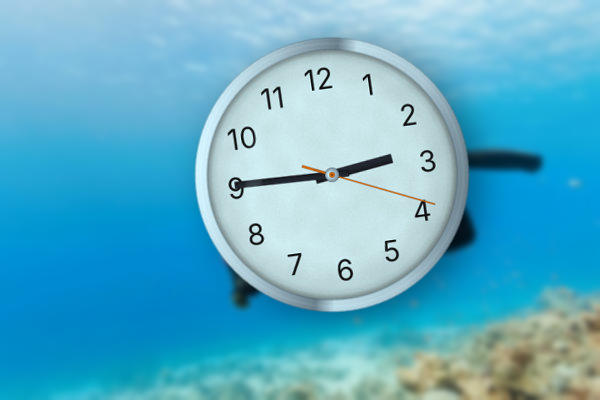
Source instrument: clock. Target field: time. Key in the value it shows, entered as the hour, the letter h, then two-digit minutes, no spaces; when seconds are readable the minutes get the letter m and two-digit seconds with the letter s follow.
2h45m19s
